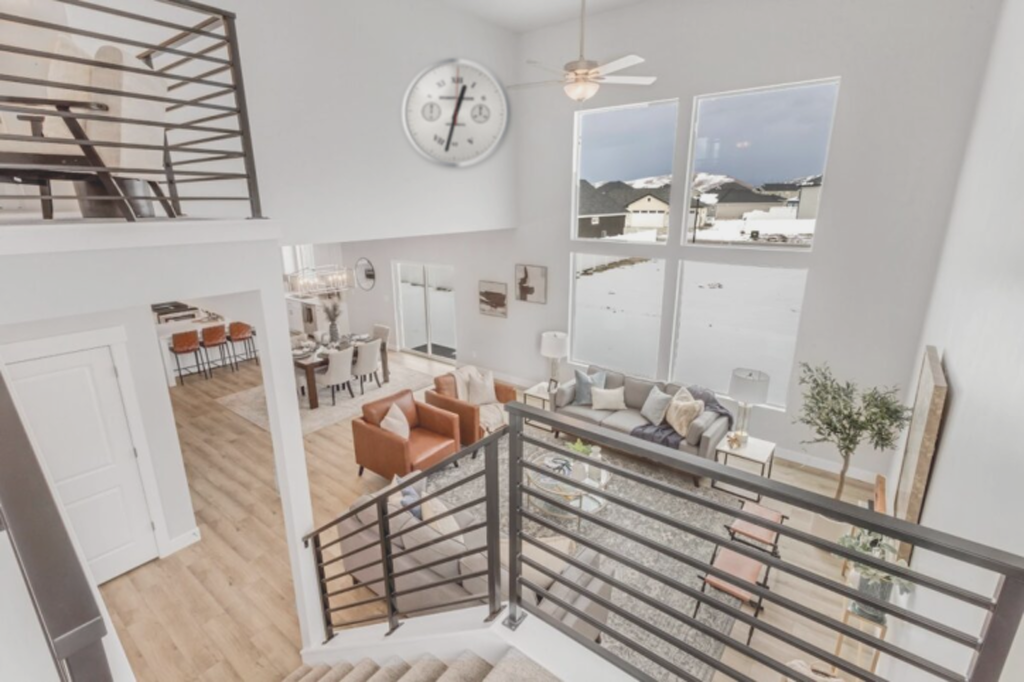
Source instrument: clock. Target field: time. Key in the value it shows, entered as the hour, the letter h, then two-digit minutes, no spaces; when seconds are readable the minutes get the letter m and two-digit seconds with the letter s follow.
12h32
